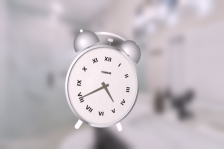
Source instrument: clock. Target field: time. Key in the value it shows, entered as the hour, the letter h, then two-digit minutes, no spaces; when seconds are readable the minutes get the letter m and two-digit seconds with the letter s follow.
4h40
